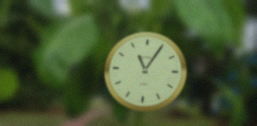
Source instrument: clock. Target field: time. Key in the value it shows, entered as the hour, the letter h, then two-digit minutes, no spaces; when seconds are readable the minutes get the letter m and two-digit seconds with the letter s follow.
11h05
